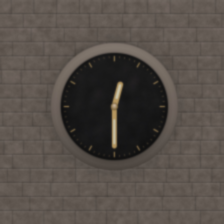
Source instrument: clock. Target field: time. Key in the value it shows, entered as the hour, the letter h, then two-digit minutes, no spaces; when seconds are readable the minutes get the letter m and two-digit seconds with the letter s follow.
12h30
